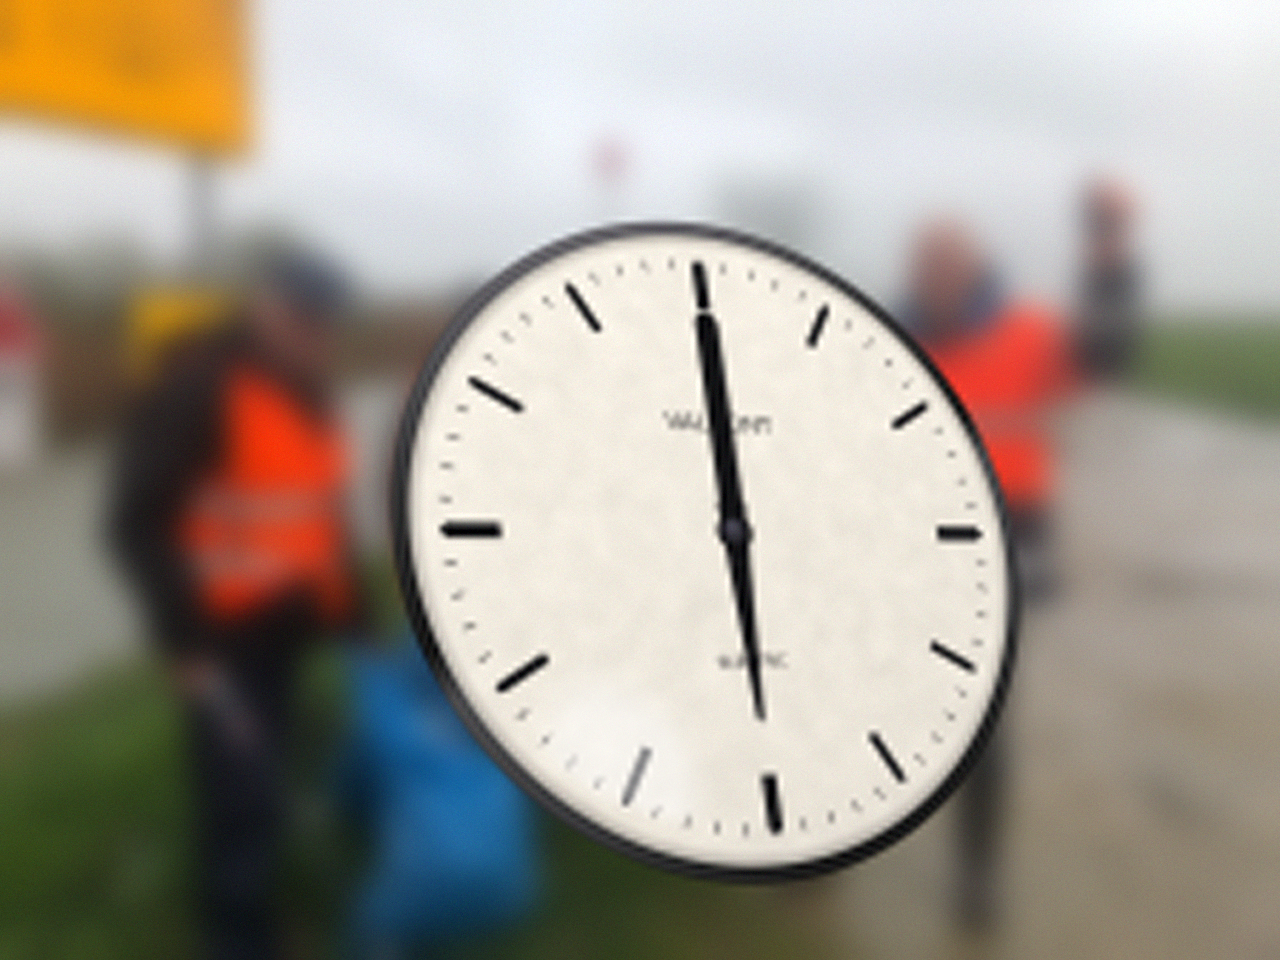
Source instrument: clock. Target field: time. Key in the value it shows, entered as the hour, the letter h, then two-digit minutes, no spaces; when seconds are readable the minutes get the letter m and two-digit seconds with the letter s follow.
6h00
